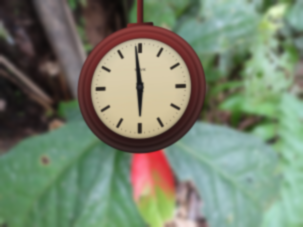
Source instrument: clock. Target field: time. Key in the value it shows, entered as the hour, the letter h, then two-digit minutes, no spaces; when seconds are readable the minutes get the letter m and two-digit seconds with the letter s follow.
5h59
